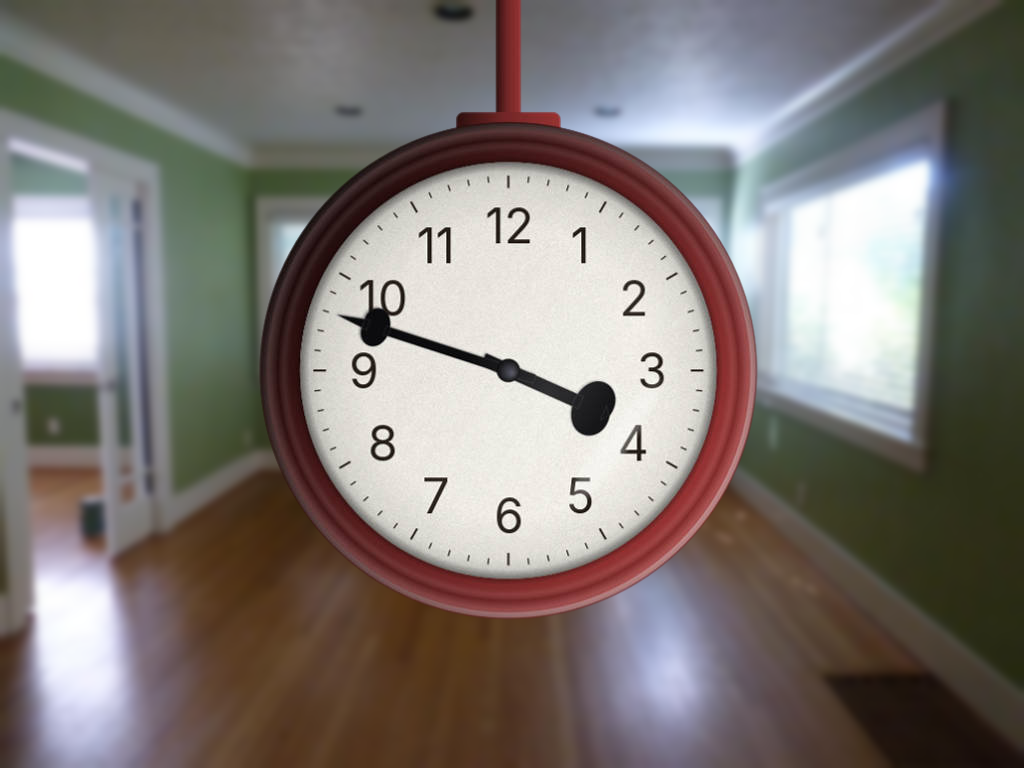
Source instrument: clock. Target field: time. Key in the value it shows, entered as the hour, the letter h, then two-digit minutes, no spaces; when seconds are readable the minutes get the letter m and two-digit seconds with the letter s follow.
3h48
